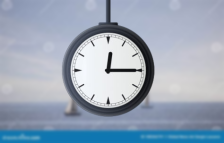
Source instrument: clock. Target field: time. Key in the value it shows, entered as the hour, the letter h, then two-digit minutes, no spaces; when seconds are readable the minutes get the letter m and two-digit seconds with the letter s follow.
12h15
